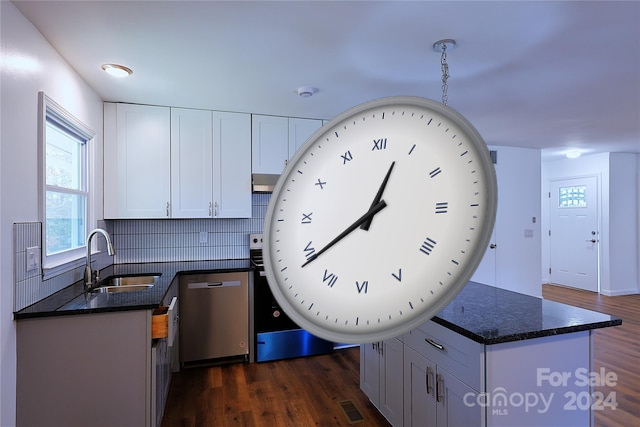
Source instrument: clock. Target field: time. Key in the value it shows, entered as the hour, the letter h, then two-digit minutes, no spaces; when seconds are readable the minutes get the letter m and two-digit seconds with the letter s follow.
12h39
